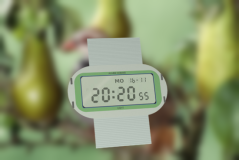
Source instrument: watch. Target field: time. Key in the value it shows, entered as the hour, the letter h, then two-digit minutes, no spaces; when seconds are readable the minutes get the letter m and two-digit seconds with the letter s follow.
20h20m55s
